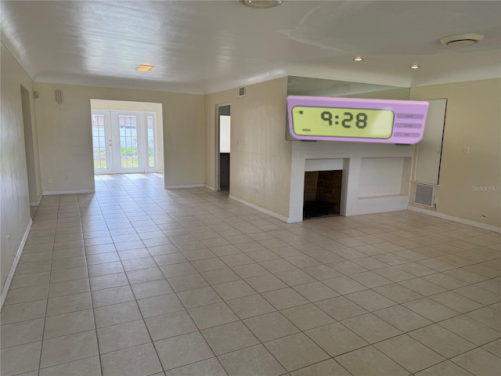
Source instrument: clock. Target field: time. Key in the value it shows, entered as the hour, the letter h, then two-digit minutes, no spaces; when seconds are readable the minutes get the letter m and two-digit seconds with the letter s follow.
9h28
